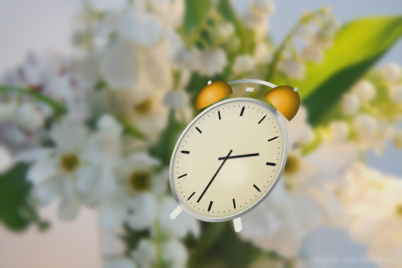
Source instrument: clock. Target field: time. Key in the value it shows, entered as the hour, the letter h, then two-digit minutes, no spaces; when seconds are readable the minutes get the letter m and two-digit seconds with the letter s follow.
2h33
